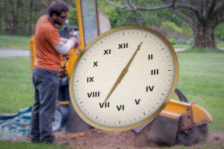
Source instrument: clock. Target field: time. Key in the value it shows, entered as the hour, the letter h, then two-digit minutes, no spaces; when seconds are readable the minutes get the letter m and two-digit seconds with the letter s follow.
7h05
